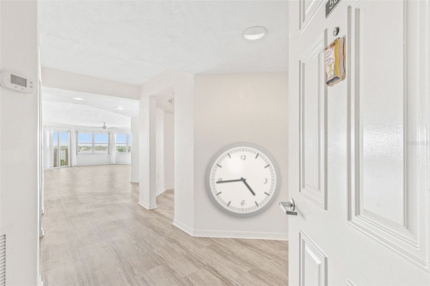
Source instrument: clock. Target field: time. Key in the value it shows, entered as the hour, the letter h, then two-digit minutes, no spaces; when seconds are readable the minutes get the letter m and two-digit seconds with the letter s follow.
4h44
